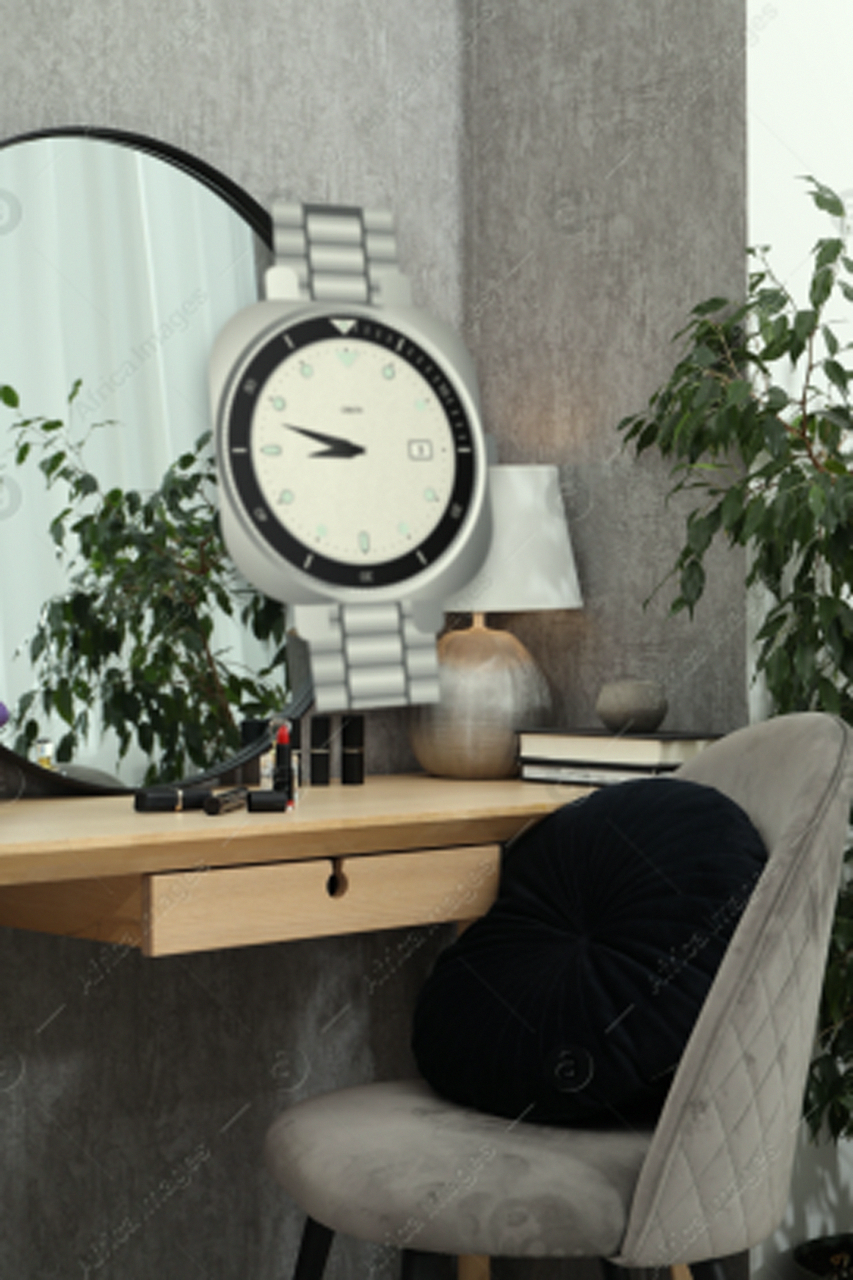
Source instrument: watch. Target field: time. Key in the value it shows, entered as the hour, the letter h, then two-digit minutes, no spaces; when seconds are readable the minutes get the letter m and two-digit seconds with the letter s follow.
8h48
